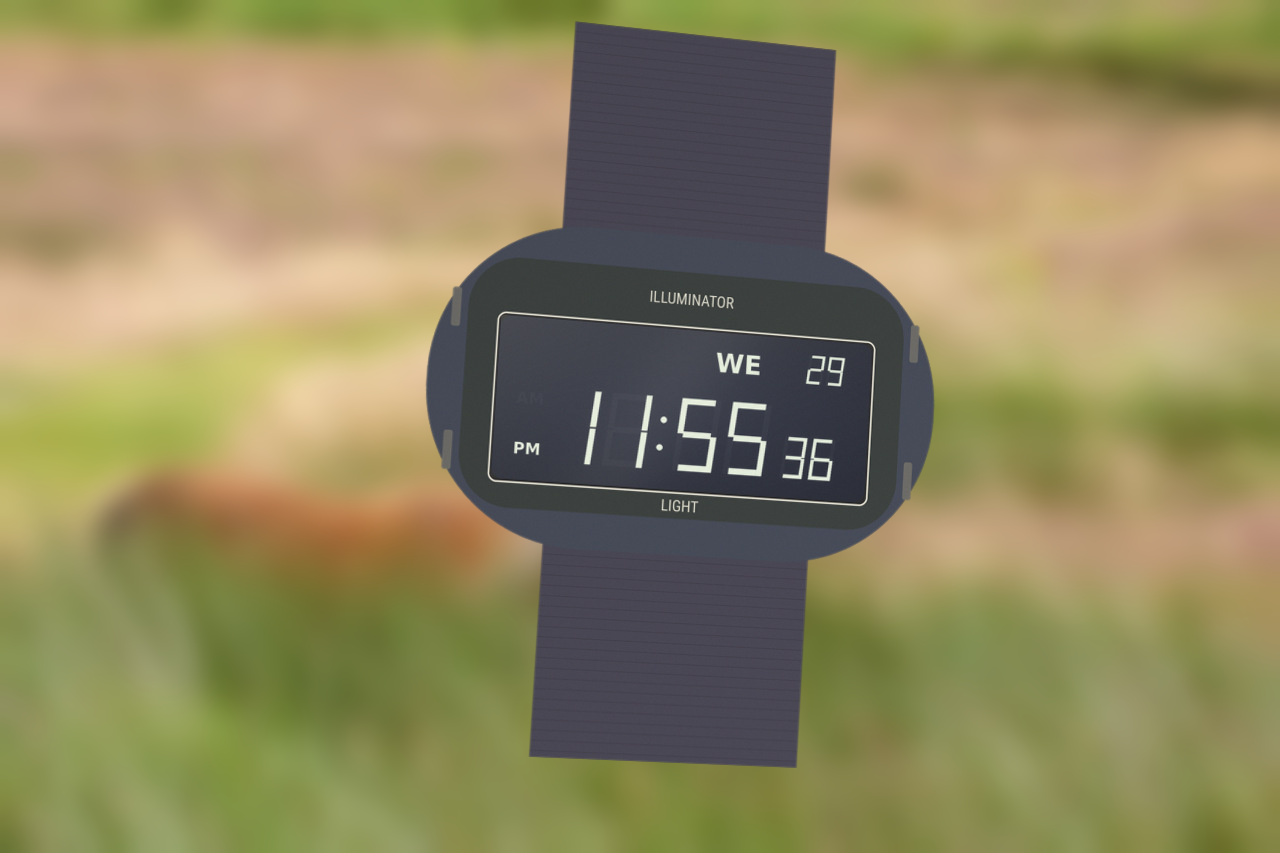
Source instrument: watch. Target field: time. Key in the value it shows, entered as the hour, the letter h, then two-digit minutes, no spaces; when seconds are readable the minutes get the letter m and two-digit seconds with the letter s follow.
11h55m36s
